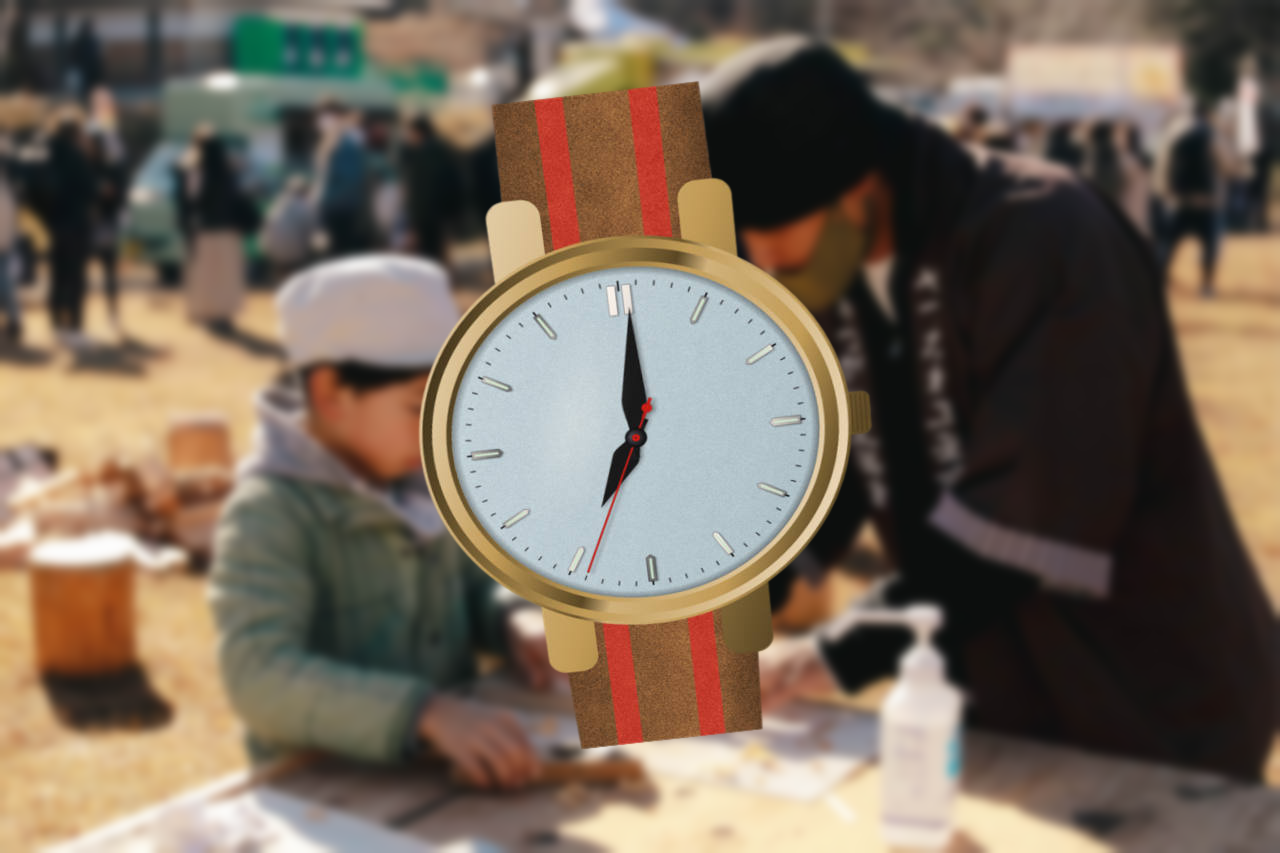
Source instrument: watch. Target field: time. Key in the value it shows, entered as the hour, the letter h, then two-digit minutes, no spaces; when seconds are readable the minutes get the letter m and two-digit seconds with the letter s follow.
7h00m34s
